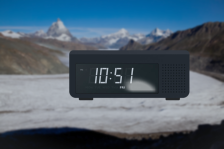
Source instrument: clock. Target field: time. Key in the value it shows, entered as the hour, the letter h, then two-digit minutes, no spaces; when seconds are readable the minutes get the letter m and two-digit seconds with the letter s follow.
10h51
